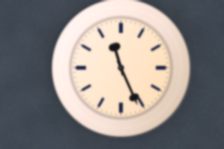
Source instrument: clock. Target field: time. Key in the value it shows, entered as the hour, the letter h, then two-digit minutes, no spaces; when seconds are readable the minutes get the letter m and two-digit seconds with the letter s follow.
11h26
